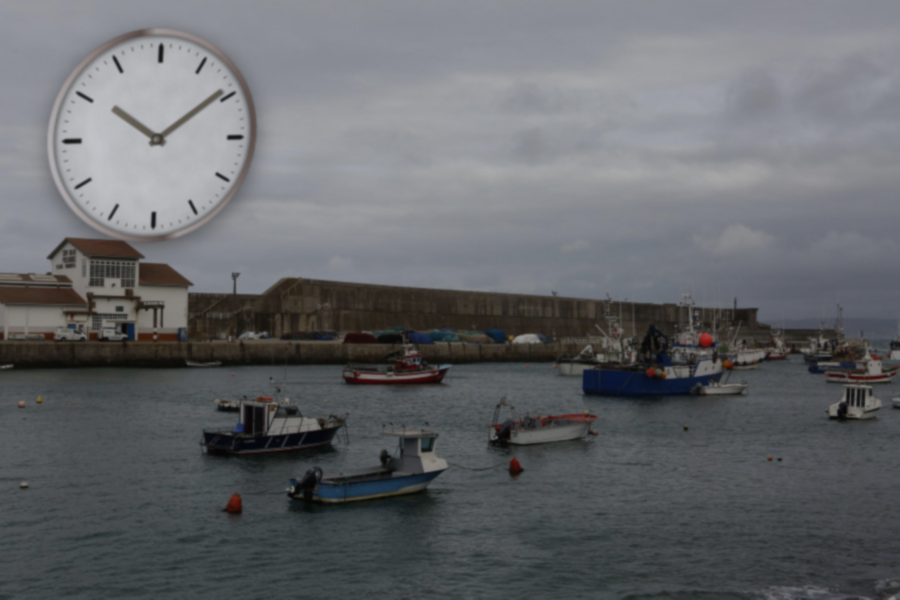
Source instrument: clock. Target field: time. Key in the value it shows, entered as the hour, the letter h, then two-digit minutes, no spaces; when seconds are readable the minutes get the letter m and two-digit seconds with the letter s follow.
10h09
